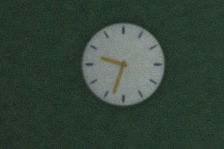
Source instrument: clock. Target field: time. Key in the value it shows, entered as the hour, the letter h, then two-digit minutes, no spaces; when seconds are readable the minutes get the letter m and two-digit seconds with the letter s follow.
9h33
